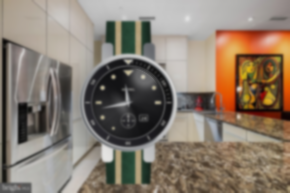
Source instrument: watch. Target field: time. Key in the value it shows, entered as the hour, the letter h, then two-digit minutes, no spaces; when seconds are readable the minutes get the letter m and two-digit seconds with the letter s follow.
11h43
